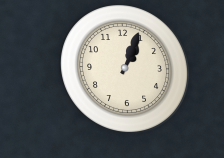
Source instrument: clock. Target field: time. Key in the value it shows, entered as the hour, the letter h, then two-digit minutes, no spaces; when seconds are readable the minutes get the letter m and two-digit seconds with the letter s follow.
1h04
